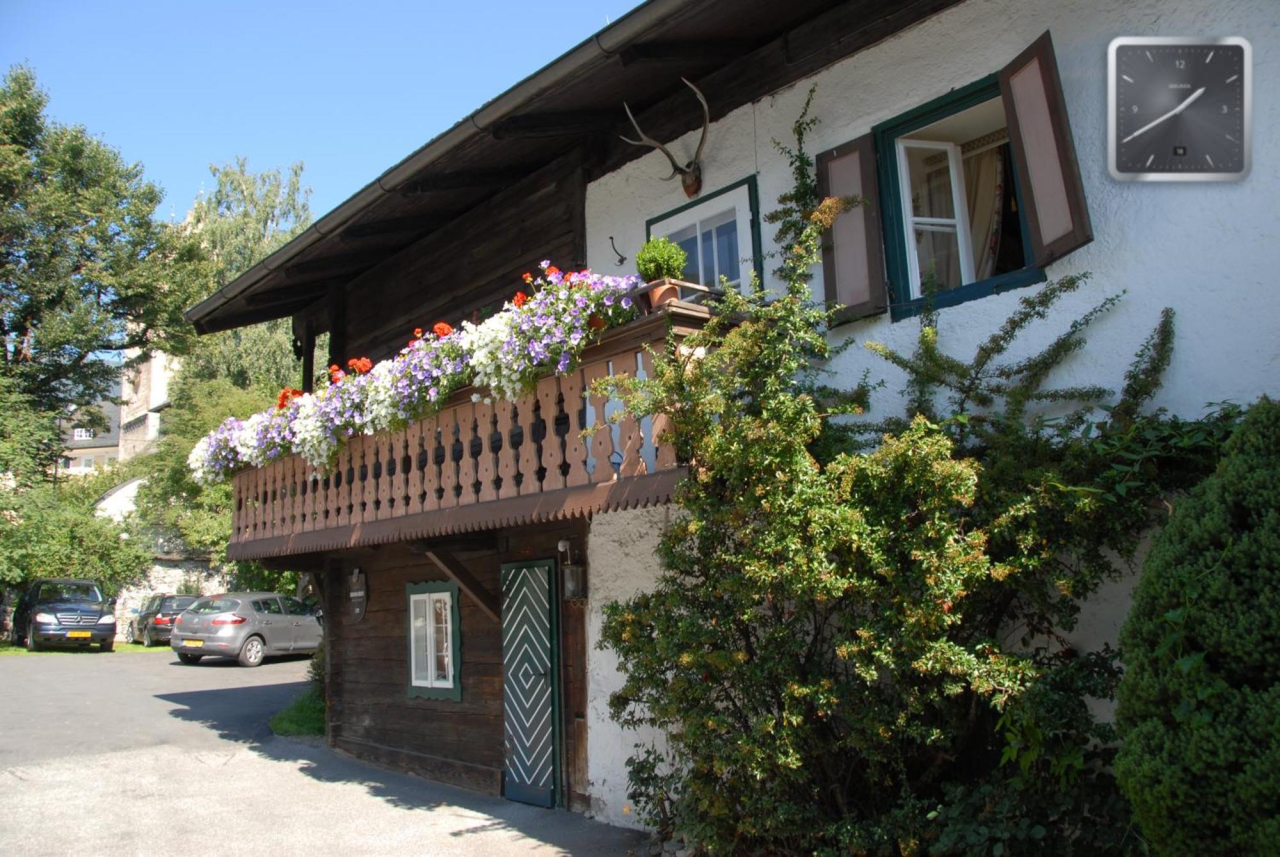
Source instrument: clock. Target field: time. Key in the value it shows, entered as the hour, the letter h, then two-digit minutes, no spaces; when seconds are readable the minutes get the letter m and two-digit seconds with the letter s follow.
1h40
